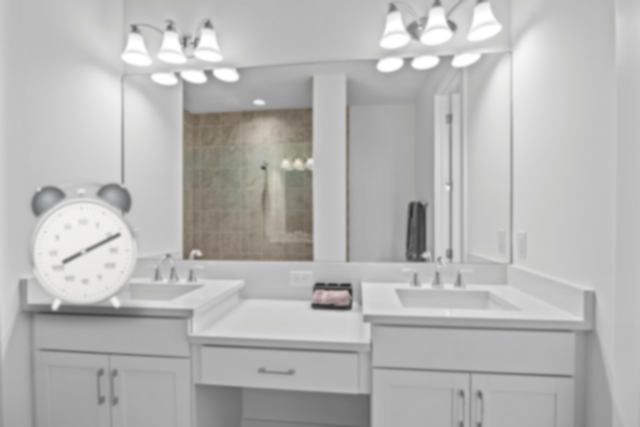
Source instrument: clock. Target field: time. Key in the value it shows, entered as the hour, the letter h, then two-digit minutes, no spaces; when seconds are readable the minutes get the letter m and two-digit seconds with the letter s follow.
8h11
